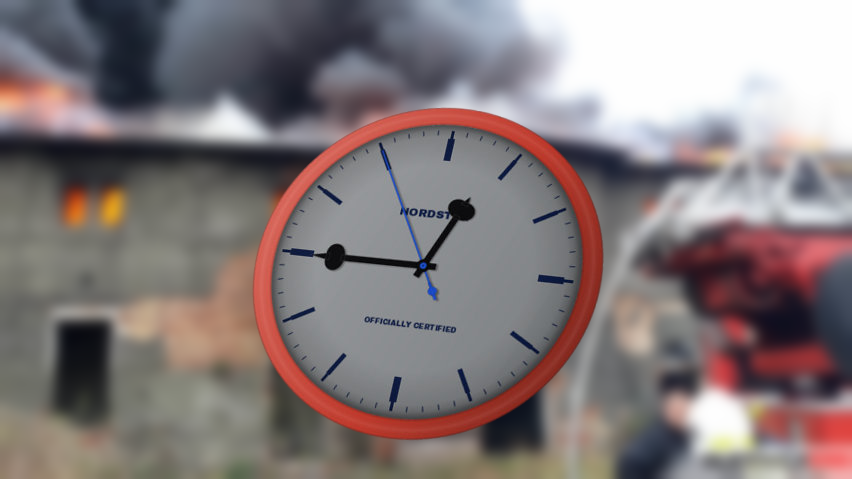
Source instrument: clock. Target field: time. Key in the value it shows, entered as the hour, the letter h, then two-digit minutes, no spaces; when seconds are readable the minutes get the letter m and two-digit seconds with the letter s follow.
12h44m55s
